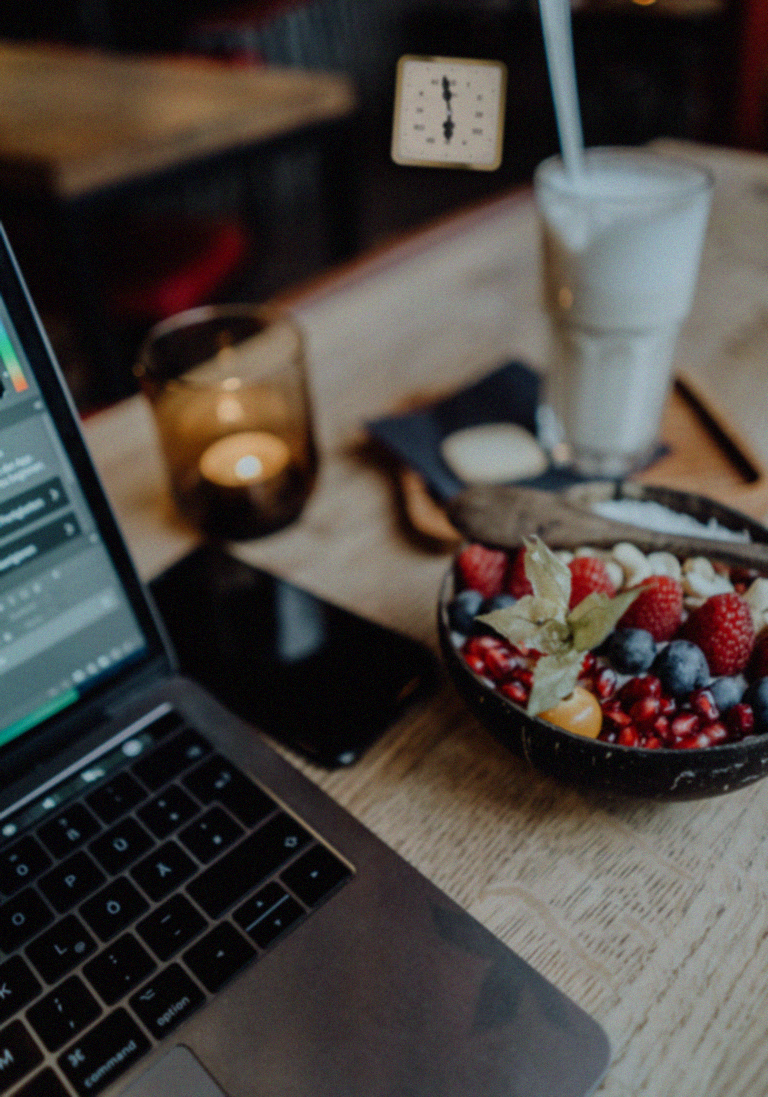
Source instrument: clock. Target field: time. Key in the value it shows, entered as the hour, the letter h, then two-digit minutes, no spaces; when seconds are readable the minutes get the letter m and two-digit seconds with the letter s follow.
5h58
